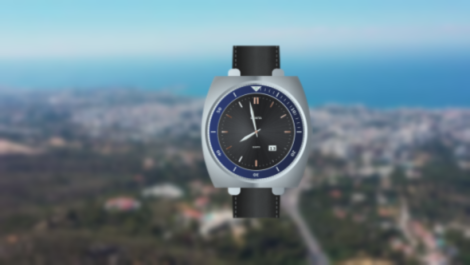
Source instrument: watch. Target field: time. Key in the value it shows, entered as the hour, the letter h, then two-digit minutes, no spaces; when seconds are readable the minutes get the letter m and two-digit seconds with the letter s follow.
7h58
